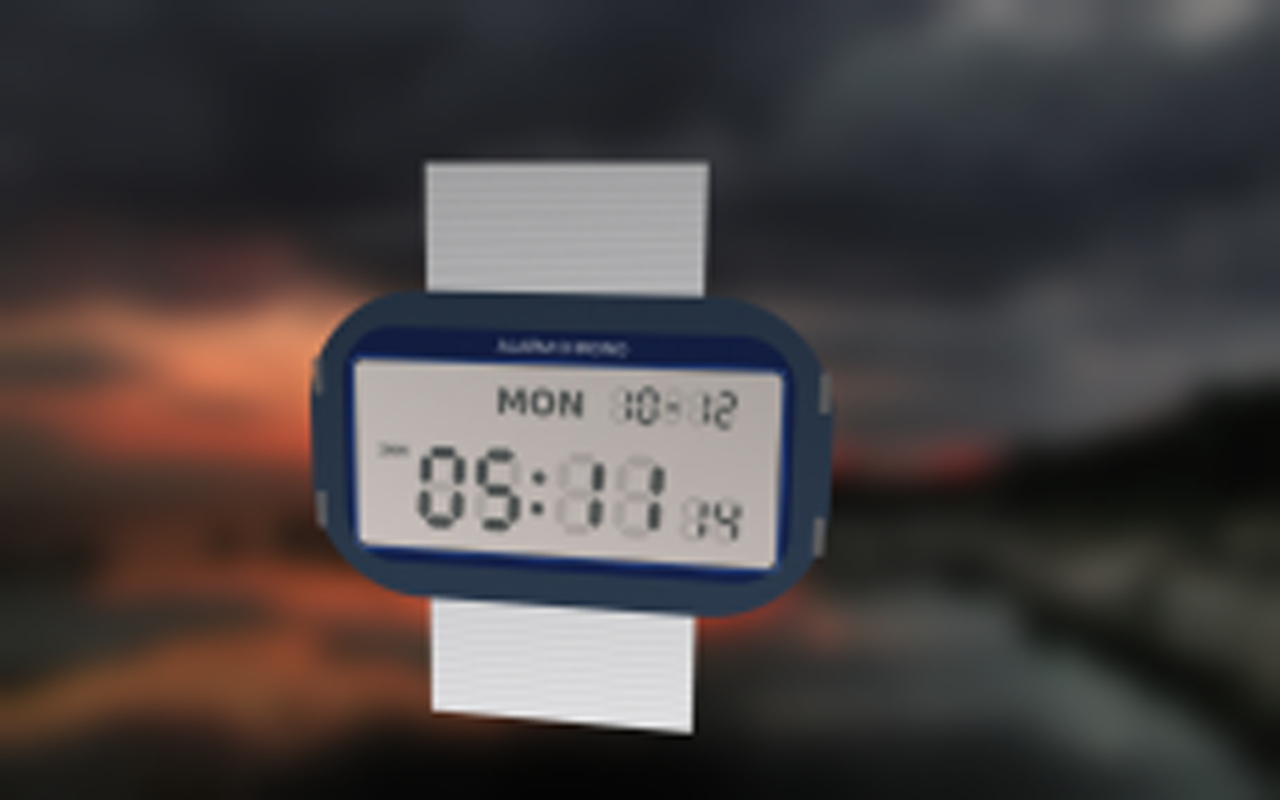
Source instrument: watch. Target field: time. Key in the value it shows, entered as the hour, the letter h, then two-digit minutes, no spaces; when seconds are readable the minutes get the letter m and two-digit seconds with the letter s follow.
5h11m14s
